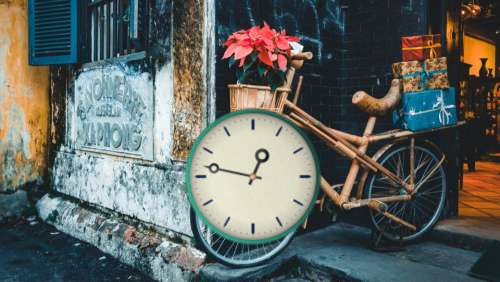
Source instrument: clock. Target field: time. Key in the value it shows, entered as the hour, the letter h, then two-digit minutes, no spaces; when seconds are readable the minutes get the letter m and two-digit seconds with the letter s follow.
12h47
